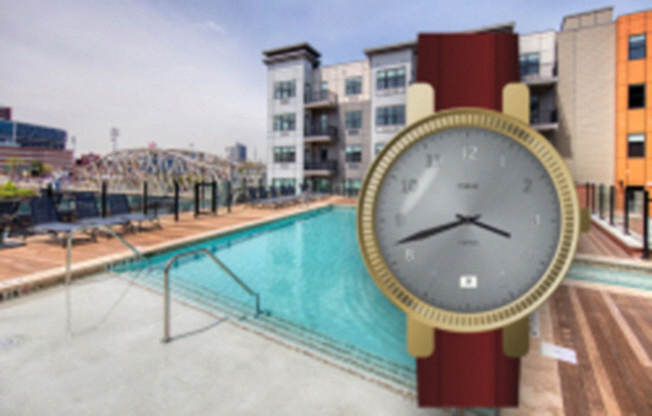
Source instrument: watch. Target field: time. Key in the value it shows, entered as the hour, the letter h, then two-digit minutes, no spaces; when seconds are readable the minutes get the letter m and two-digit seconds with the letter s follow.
3h42
